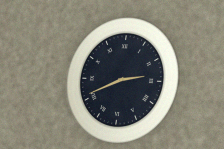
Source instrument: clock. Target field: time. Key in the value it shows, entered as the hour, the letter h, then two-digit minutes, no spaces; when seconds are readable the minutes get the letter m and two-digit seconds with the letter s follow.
2h41
